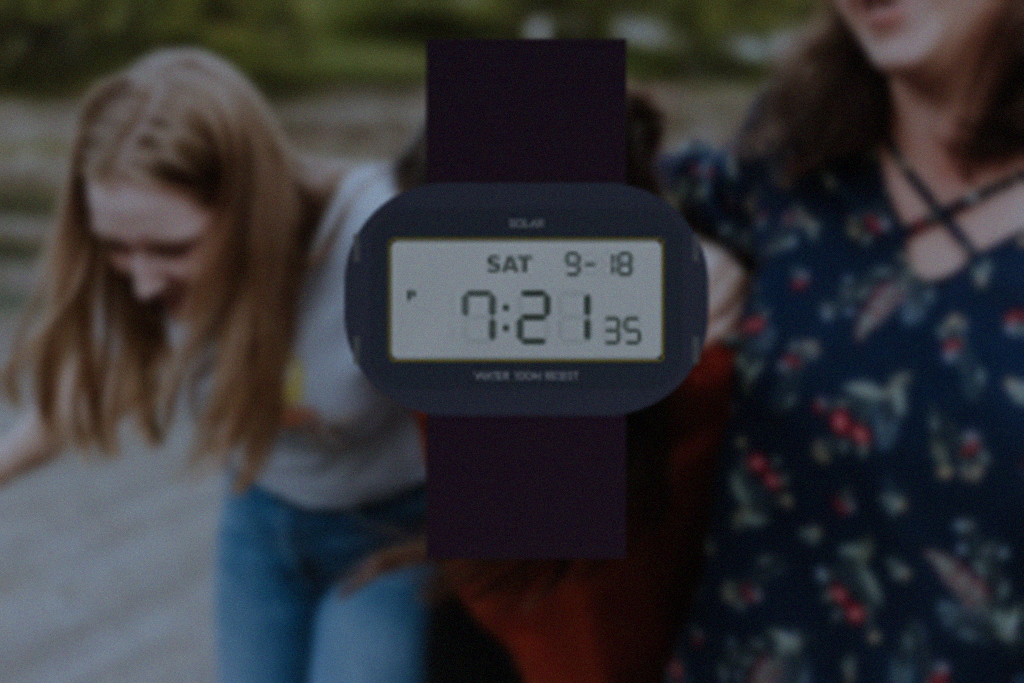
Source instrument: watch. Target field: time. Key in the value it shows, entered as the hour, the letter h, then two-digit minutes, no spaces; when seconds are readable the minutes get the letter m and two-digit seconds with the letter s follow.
7h21m35s
